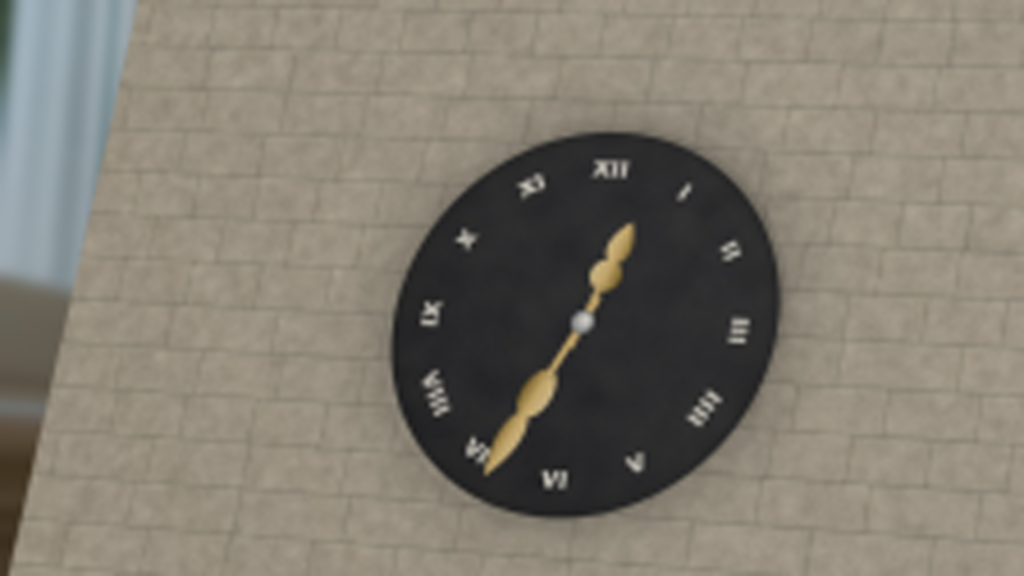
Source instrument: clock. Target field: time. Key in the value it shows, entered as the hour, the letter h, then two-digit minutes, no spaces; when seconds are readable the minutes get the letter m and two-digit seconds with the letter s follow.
12h34
